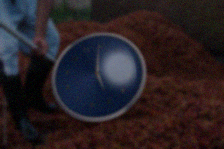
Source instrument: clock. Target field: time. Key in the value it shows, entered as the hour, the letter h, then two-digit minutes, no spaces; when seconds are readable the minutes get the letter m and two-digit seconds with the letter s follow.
4h59
